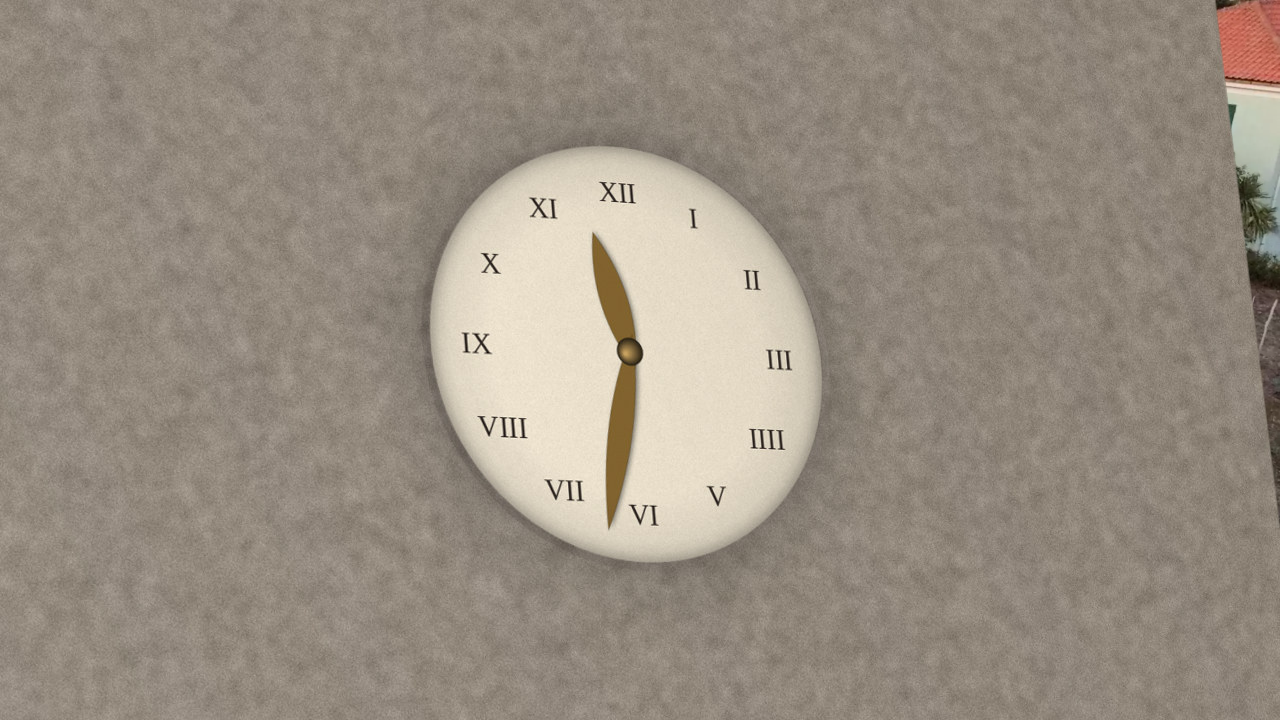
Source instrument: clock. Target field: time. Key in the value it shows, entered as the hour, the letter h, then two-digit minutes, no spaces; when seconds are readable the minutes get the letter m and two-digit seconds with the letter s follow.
11h32
